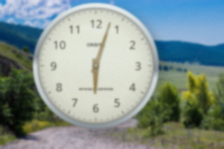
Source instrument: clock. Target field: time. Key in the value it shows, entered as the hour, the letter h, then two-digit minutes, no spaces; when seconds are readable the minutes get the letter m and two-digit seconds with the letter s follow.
6h03
